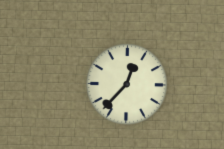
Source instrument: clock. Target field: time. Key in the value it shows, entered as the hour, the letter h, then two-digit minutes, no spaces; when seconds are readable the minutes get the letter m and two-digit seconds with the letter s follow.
12h37
